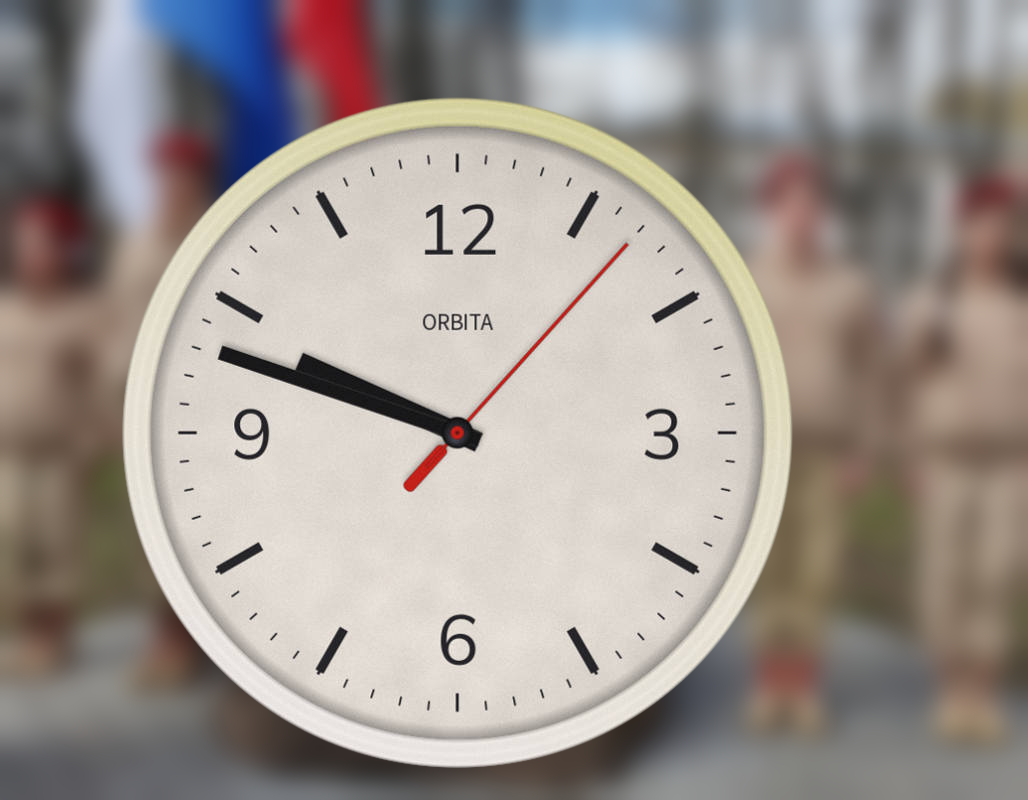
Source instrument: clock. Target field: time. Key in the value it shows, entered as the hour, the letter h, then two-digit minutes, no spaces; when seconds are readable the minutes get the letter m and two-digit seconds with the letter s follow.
9h48m07s
